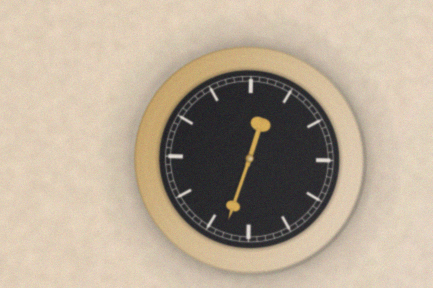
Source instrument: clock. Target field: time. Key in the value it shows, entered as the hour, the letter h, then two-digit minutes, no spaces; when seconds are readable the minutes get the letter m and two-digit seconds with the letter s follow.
12h33
